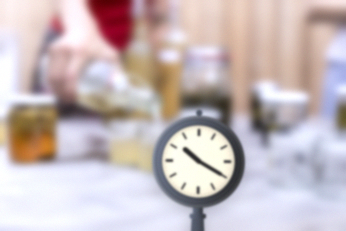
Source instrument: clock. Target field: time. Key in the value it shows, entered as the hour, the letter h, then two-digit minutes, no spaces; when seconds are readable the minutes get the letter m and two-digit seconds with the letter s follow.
10h20
